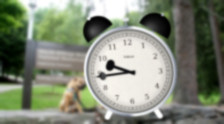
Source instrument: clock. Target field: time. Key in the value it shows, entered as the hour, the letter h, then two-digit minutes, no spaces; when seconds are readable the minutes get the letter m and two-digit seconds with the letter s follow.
9h44
